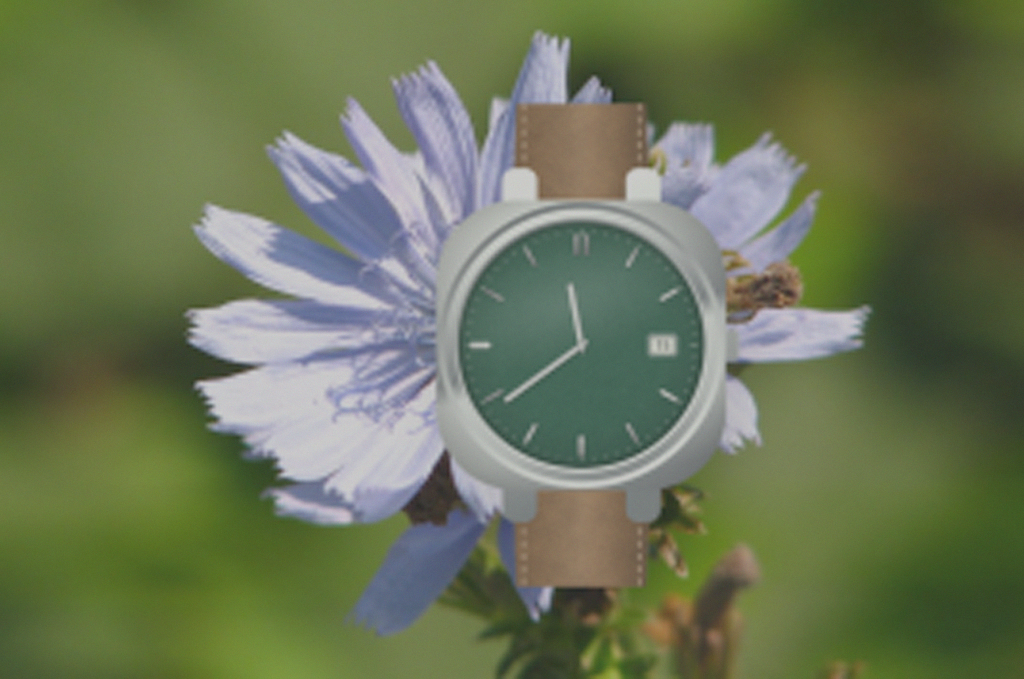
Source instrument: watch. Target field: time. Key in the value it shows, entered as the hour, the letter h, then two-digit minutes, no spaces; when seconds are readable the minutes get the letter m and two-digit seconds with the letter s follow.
11h39
